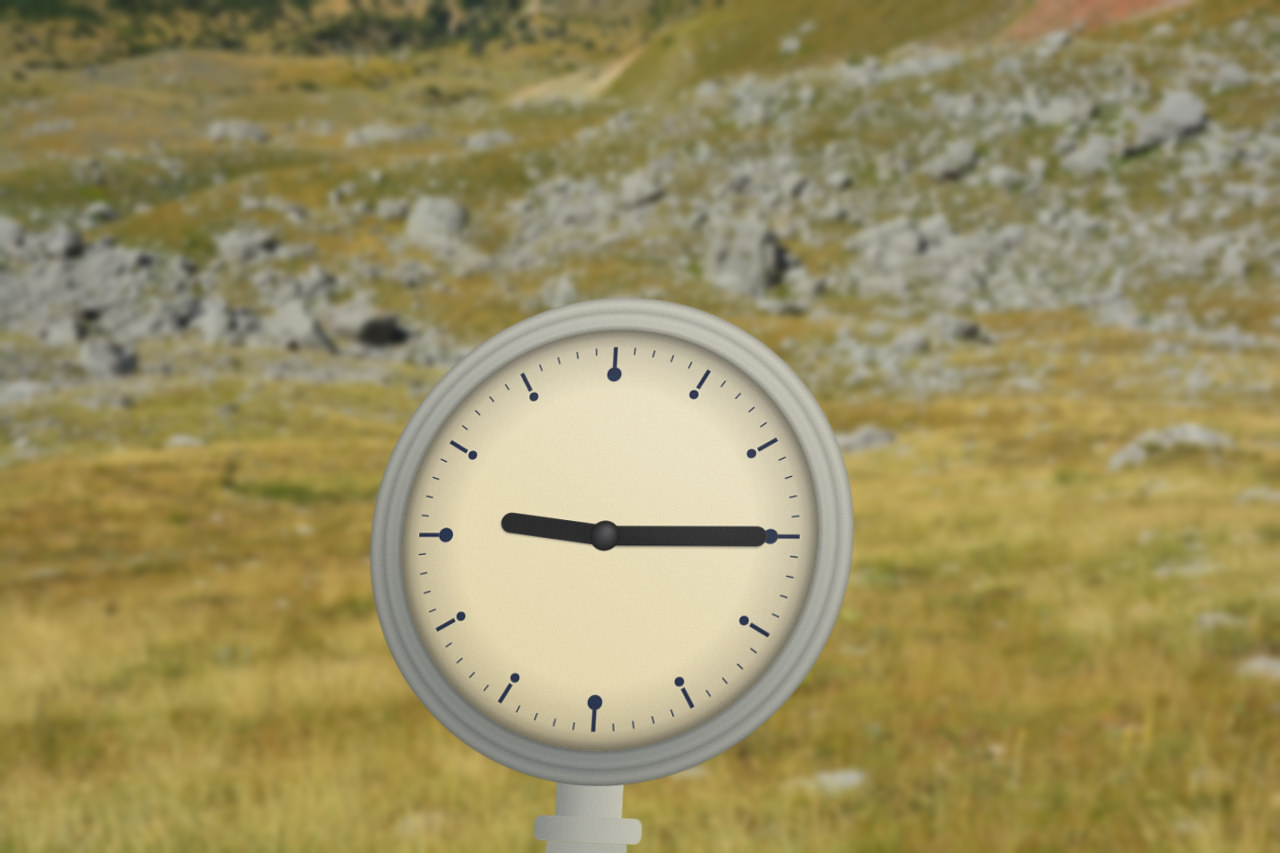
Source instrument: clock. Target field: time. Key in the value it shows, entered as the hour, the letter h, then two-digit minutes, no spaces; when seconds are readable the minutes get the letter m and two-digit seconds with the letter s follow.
9h15
